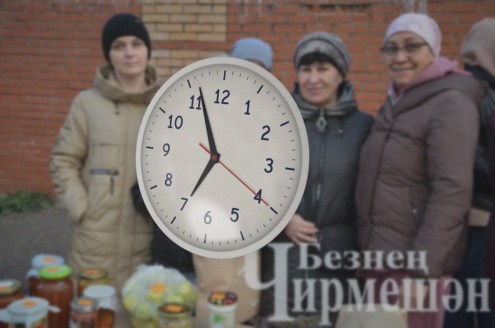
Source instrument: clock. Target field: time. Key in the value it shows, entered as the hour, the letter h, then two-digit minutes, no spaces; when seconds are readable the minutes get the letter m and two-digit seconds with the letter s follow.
6h56m20s
